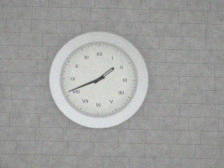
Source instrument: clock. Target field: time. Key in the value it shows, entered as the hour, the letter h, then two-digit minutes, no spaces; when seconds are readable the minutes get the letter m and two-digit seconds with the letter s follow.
1h41
